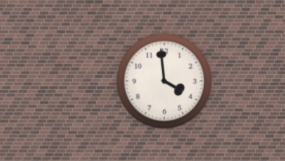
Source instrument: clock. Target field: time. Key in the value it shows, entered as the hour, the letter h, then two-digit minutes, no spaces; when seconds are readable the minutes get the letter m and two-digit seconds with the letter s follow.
3h59
